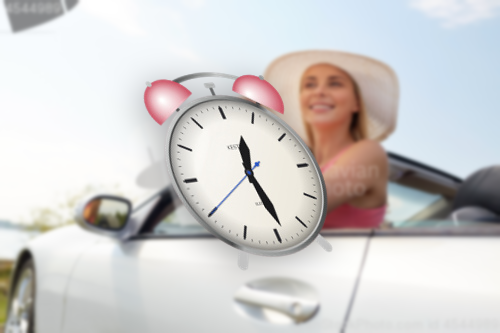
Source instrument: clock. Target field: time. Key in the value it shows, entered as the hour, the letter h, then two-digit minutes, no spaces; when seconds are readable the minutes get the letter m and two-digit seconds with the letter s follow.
12h28m40s
